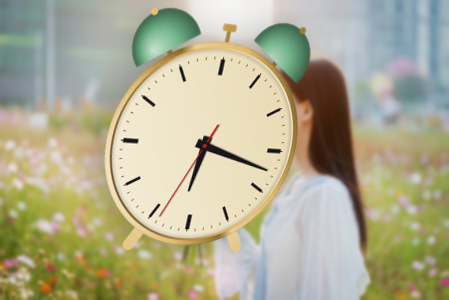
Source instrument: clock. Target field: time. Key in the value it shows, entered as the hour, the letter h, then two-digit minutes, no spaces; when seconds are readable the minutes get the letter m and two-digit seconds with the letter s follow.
6h17m34s
